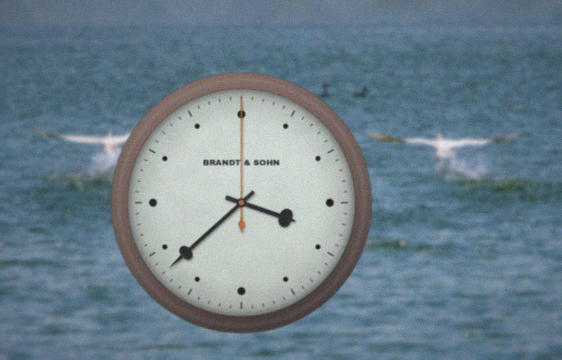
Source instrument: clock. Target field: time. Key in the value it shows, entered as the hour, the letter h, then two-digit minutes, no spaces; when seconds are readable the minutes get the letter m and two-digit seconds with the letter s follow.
3h38m00s
